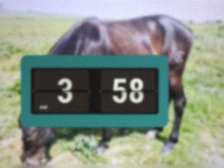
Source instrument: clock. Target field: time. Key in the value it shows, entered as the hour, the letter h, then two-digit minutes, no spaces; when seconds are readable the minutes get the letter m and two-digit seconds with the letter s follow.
3h58
